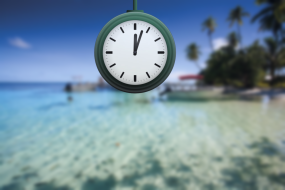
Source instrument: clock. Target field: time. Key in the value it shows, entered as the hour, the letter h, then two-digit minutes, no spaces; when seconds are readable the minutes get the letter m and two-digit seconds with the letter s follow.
12h03
